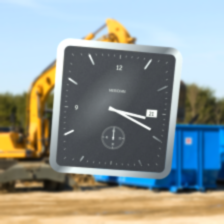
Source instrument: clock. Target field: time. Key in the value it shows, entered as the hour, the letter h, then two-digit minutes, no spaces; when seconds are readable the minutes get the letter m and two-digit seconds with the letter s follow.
3h19
